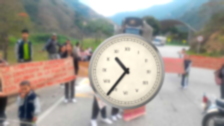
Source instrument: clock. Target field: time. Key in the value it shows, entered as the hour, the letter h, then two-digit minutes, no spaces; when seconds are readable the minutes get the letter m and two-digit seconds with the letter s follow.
10h36
